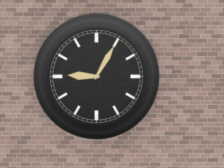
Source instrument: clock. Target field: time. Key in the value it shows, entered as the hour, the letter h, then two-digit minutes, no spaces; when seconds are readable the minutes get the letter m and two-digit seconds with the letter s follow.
9h05
